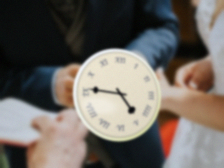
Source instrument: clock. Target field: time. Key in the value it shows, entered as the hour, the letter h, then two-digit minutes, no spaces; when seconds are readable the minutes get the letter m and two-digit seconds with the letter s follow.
4h46
